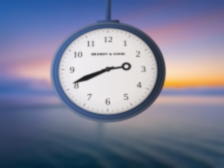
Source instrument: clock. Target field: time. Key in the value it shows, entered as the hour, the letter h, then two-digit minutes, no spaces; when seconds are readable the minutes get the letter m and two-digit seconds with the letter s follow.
2h41
